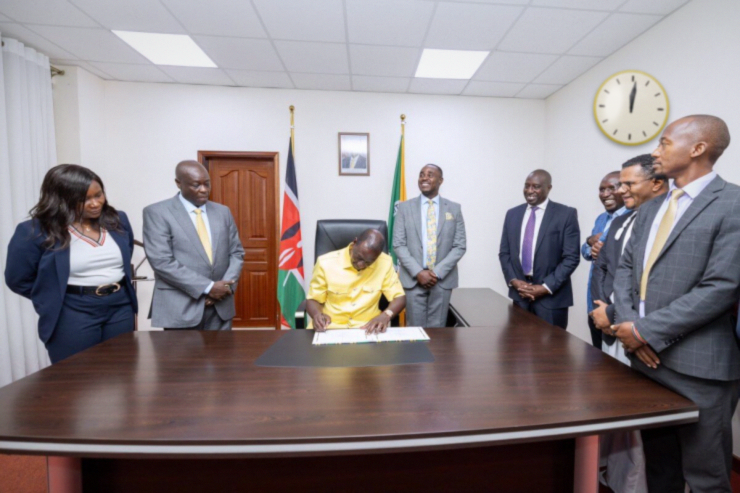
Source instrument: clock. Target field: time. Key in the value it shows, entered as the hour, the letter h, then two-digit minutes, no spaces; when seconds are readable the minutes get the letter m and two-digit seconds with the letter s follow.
12h01
